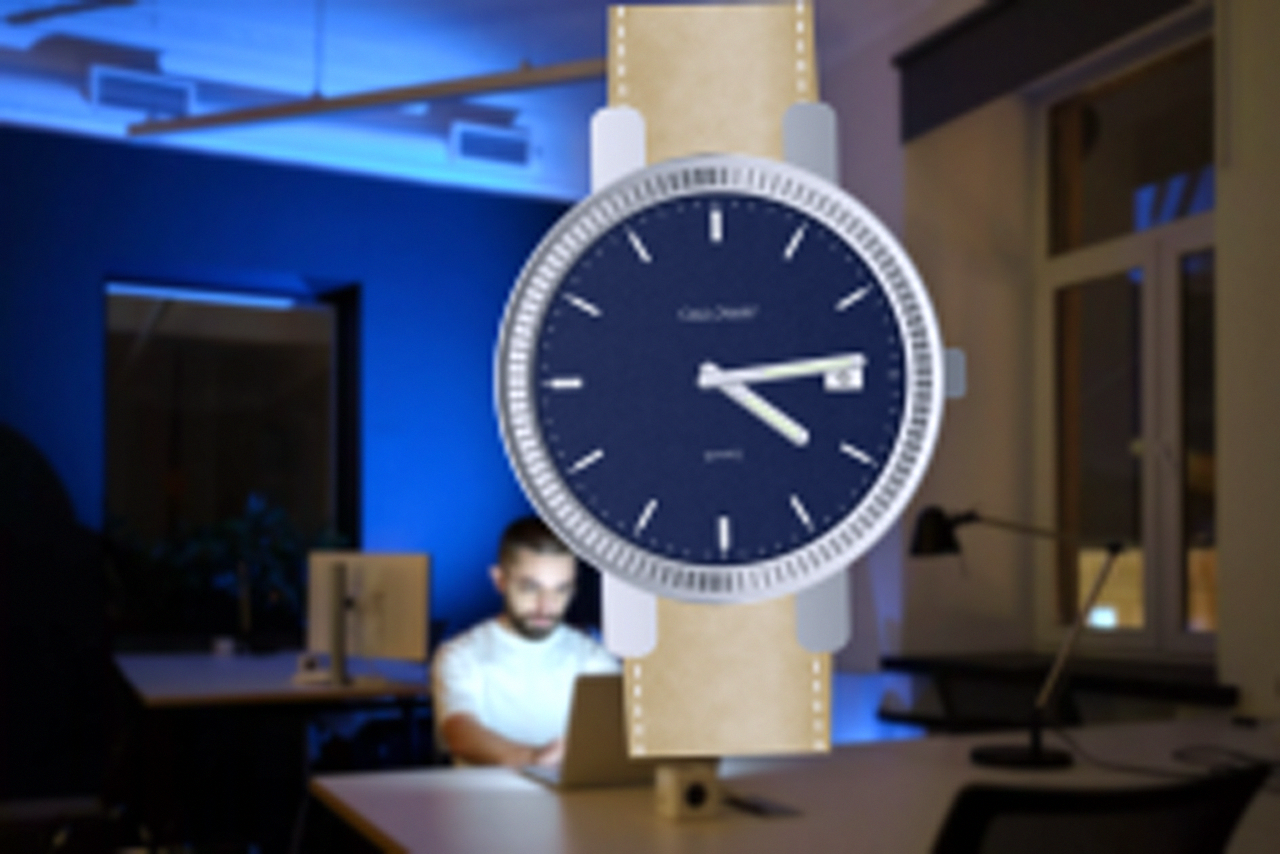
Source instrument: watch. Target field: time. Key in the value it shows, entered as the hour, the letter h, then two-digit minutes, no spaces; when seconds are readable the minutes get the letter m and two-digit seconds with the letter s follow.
4h14
